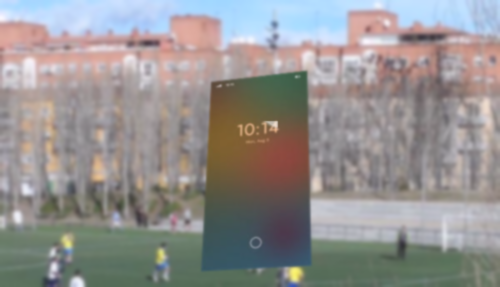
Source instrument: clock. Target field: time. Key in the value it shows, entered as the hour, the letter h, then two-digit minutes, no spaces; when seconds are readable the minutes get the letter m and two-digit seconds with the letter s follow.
10h14
